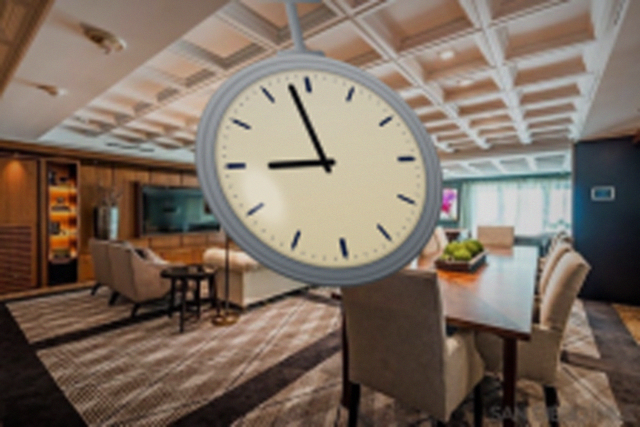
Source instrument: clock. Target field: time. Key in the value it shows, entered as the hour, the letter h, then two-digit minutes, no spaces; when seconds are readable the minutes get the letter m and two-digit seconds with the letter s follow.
8h58
